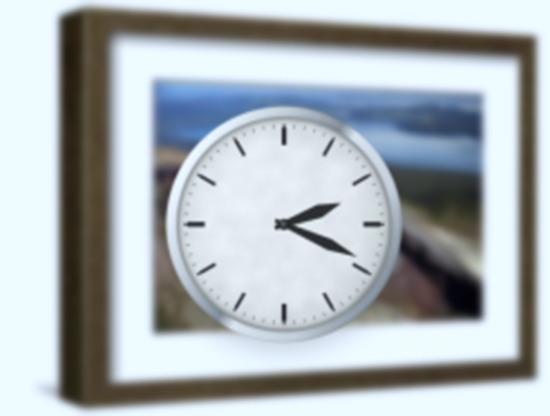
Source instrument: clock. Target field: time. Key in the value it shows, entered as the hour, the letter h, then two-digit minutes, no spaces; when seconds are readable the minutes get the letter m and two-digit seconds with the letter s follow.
2h19
